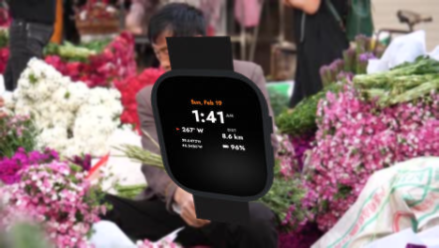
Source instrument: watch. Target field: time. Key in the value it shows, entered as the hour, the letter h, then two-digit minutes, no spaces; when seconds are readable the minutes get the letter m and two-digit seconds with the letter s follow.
1h41
